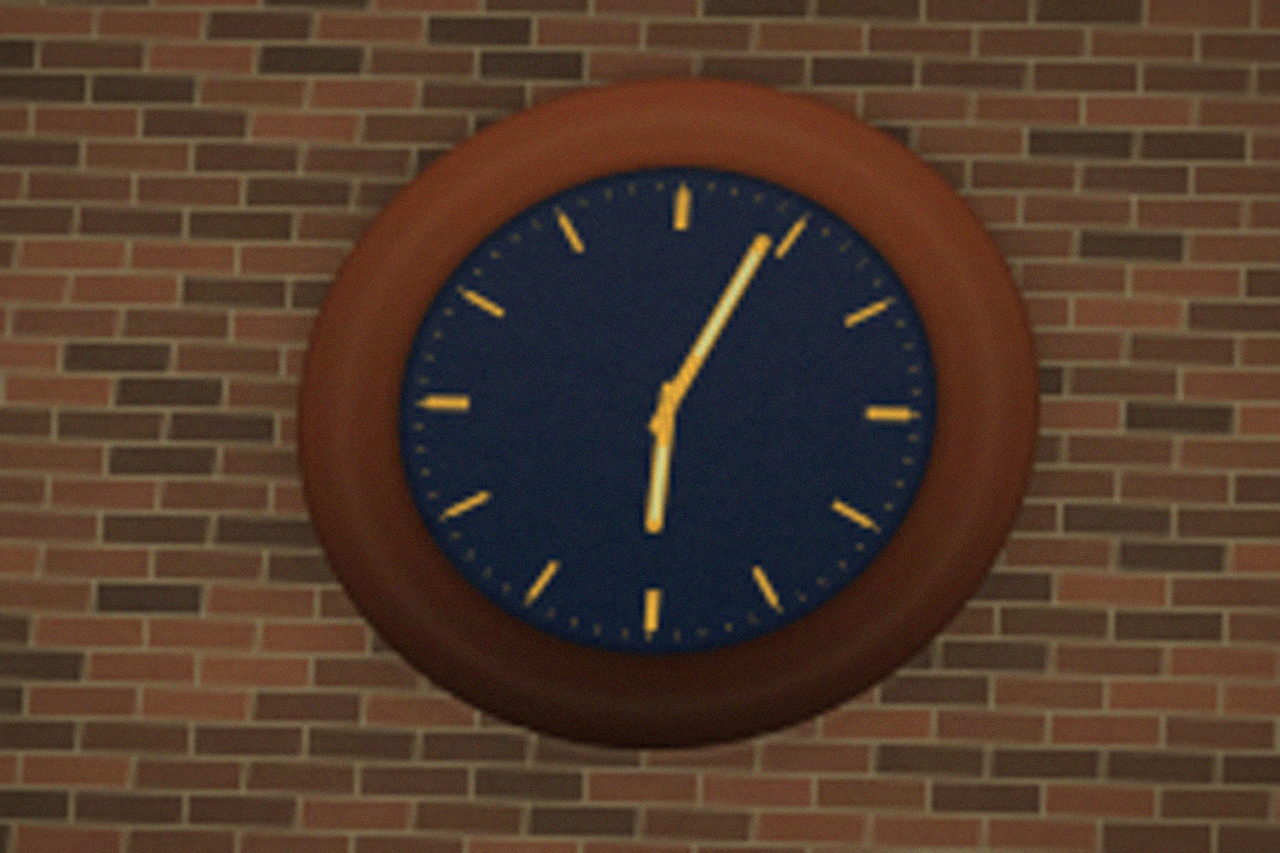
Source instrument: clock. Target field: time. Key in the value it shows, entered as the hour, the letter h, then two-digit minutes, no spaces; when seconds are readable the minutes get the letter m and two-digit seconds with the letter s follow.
6h04
